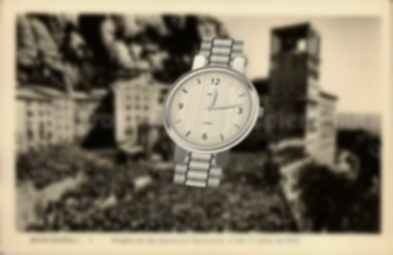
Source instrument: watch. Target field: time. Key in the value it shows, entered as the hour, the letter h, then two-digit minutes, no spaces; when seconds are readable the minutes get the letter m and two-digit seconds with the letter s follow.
12h13
